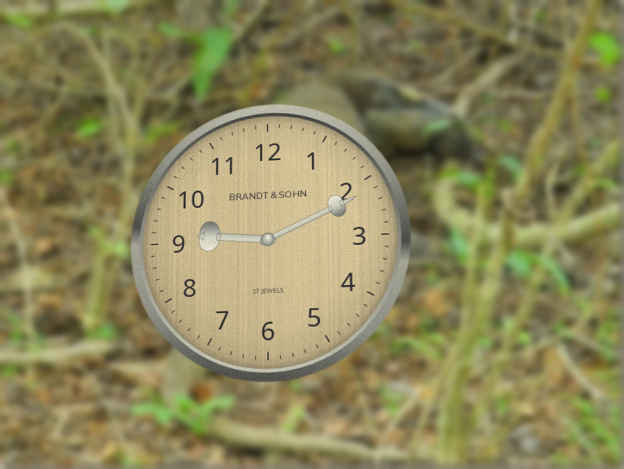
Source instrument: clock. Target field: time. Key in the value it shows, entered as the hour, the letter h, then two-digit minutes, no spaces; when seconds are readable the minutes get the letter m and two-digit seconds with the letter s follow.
9h11
